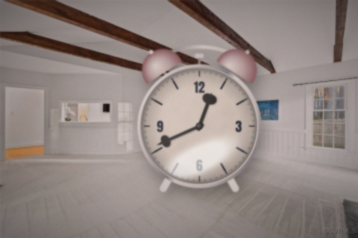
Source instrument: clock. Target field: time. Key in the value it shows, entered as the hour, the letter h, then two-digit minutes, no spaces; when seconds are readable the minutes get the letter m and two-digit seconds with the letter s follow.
12h41
